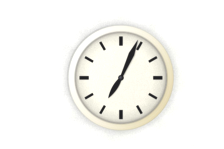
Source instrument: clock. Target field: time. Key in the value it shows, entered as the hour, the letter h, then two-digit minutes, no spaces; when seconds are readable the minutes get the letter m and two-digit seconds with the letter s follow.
7h04
